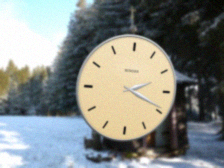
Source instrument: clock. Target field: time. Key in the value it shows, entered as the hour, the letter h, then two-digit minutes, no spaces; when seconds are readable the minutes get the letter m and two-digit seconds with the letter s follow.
2h19
